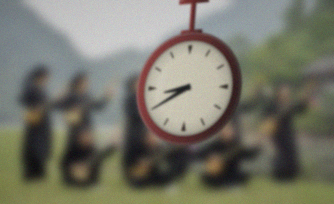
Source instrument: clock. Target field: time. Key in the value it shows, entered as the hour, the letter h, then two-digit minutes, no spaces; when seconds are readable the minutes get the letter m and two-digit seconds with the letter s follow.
8h40
